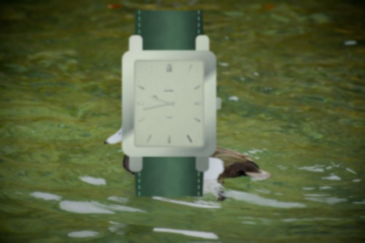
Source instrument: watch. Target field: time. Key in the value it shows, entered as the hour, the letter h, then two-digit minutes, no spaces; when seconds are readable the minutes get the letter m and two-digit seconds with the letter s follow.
9h43
